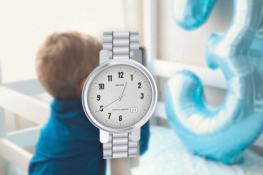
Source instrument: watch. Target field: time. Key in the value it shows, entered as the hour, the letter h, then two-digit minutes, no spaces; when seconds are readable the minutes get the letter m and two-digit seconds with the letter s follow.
12h40
